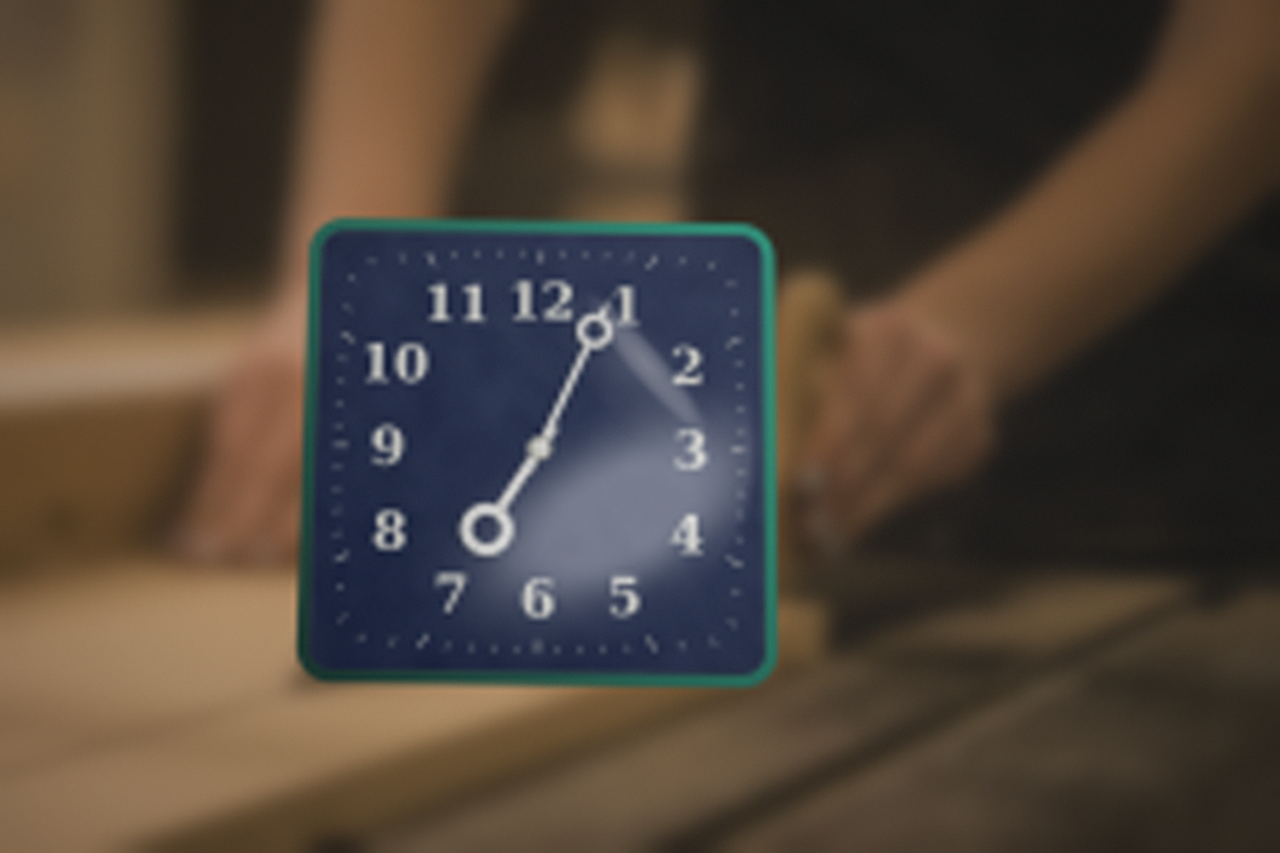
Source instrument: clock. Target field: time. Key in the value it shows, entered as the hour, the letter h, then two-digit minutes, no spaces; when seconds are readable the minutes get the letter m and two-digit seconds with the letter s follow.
7h04
